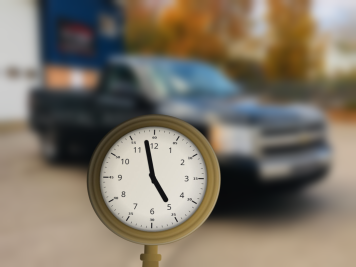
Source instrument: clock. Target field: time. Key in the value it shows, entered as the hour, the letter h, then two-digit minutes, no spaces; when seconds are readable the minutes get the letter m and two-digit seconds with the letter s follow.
4h58
